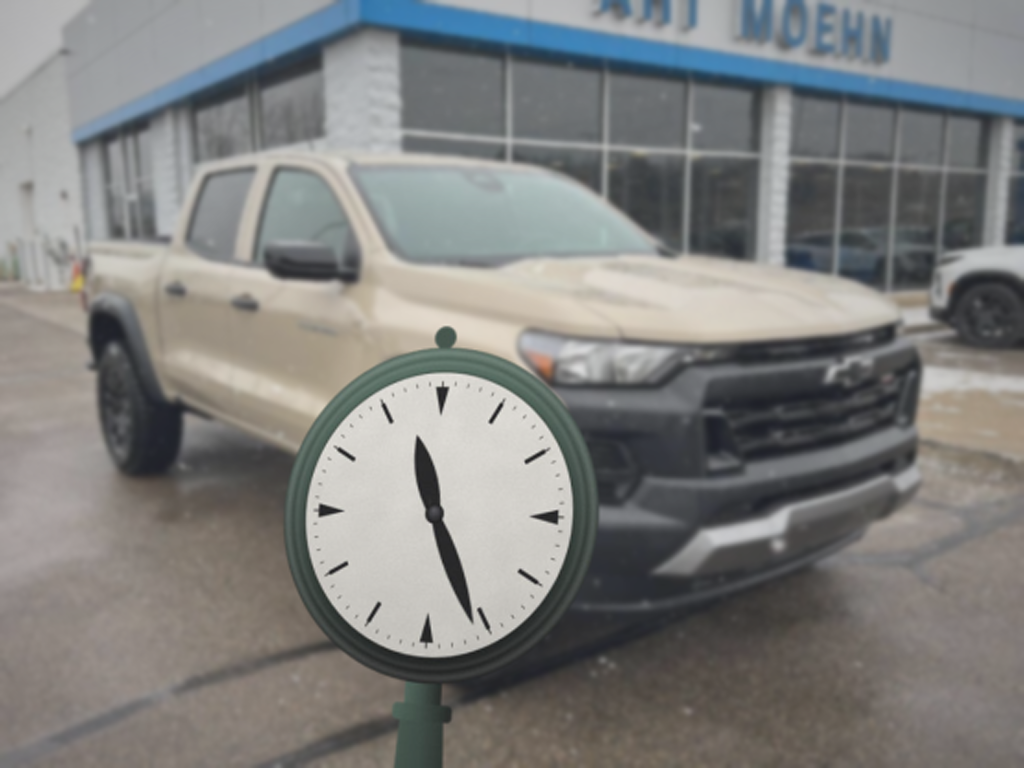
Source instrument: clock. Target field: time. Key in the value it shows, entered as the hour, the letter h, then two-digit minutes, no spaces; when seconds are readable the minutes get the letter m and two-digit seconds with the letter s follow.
11h26
